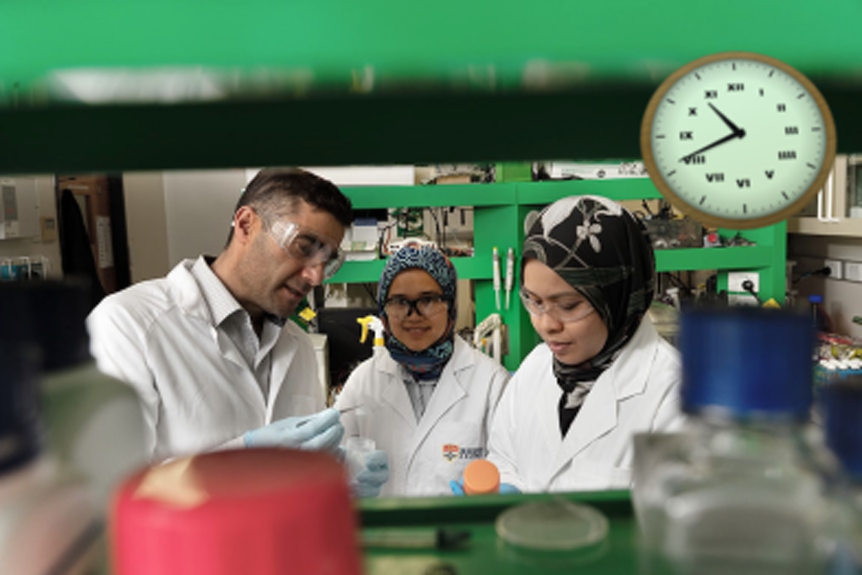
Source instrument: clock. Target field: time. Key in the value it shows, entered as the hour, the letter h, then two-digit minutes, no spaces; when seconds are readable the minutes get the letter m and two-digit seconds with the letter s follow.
10h41
